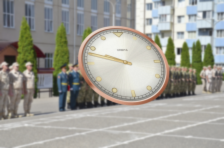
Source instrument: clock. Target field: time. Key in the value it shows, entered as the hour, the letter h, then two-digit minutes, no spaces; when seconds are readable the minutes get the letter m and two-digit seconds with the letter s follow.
9h48
